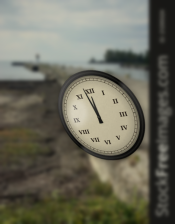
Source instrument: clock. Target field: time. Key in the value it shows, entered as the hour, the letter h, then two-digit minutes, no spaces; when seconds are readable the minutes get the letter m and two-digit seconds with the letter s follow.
11h58
